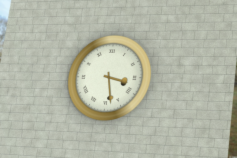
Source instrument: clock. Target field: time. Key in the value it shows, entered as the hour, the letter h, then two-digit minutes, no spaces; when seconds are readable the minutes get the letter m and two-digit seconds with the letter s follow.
3h28
